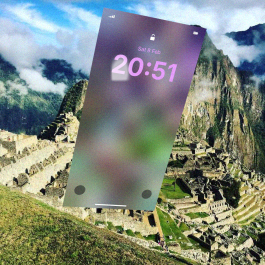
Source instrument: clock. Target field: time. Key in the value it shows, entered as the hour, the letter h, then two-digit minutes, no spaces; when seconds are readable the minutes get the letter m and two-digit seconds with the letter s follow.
20h51
